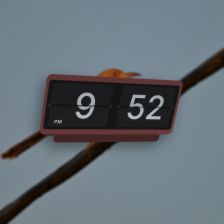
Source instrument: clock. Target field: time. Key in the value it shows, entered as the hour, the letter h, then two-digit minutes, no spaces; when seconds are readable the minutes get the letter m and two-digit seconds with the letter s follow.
9h52
